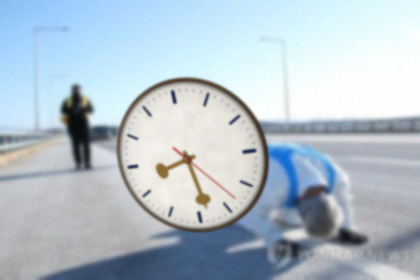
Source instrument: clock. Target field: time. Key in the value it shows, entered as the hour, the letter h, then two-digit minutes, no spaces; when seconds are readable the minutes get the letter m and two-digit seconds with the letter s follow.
8h28m23s
